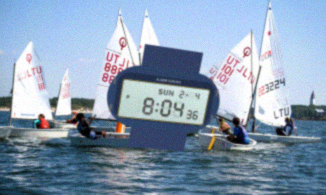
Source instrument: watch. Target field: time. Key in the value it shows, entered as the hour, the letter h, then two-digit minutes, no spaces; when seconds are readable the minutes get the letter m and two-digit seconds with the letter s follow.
8h04
